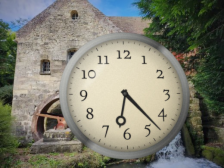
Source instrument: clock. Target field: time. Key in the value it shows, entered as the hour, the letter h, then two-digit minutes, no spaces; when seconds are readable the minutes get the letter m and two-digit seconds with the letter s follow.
6h23
